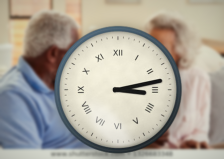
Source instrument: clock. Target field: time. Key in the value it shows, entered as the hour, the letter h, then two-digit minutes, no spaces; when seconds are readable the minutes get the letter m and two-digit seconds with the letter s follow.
3h13
